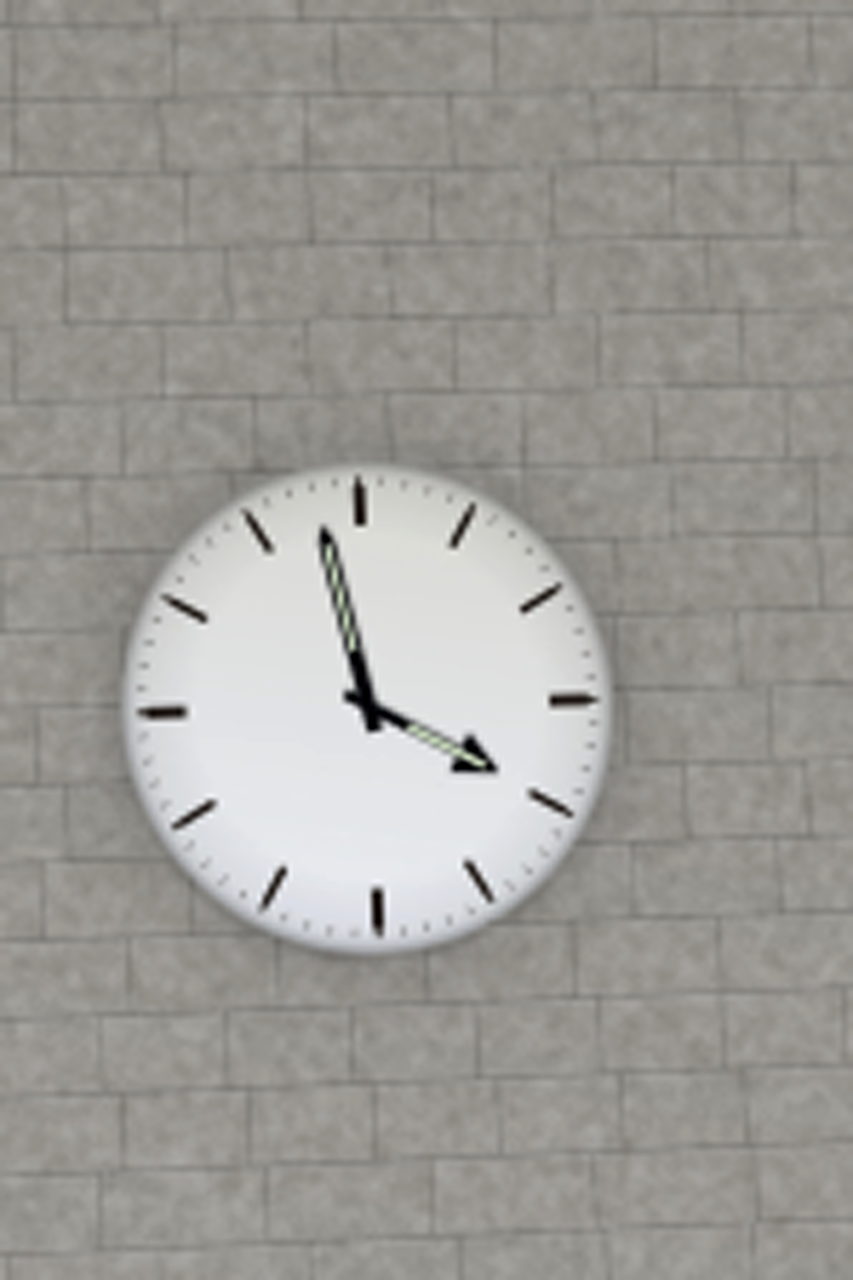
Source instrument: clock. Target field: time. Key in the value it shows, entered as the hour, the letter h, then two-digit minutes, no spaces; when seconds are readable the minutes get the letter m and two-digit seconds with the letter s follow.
3h58
